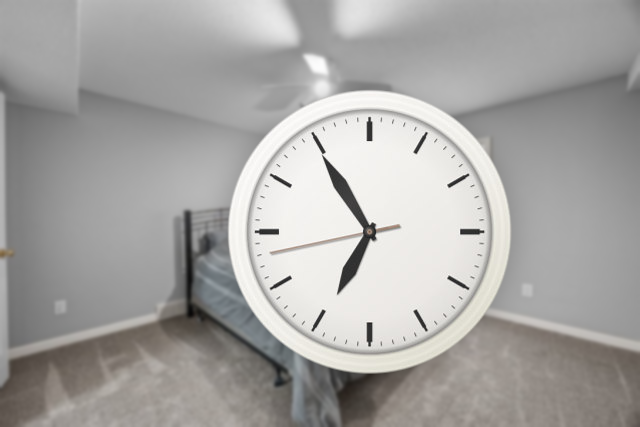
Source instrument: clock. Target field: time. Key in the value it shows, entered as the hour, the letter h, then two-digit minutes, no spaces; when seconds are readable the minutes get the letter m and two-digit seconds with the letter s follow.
6h54m43s
